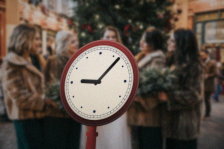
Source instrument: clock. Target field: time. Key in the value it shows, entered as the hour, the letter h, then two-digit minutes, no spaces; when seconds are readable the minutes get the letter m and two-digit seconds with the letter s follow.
9h07
